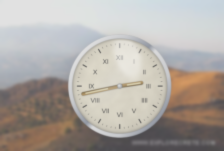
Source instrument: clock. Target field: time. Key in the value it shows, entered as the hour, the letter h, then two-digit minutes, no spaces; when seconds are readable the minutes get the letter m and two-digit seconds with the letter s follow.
2h43
